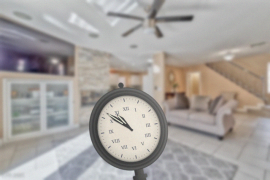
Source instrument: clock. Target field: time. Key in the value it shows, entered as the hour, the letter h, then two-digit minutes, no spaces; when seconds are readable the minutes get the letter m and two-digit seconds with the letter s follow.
10h52
